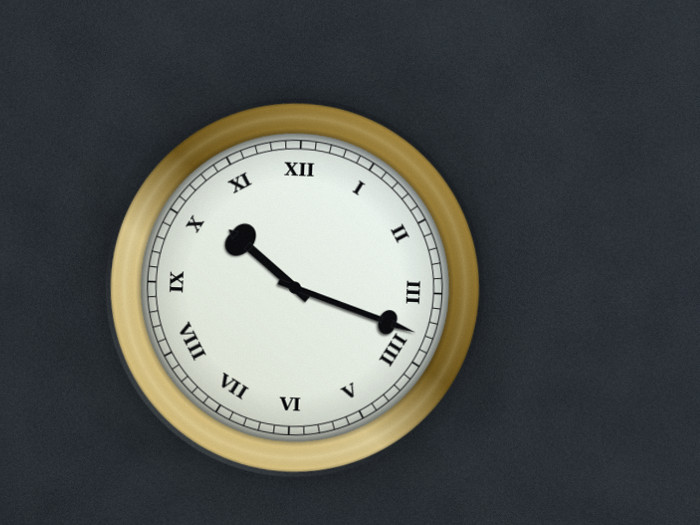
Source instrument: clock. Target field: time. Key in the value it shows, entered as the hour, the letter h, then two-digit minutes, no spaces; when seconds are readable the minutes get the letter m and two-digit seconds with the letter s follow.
10h18
